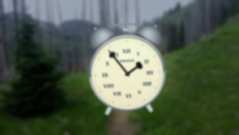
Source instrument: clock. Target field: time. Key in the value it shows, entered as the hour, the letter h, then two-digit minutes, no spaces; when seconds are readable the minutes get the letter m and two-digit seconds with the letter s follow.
1h54
